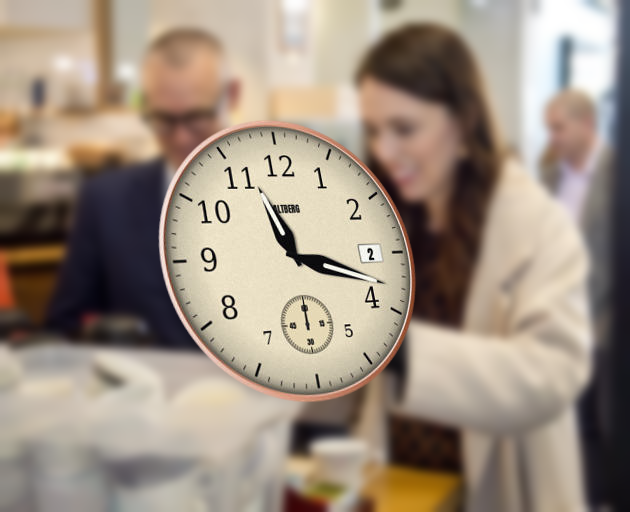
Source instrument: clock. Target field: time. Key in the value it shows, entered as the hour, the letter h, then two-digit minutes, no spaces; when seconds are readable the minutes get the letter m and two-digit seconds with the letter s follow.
11h18
